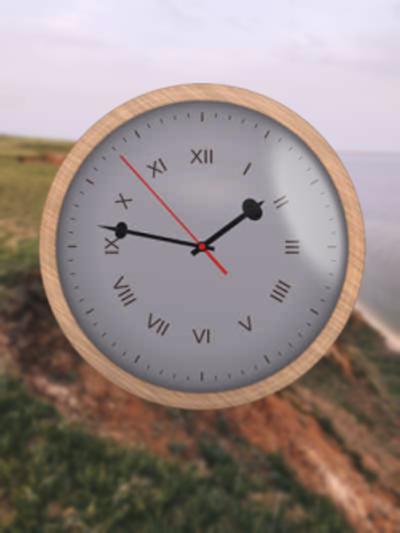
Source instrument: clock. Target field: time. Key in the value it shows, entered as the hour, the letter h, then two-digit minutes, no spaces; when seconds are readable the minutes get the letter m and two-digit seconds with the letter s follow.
1h46m53s
